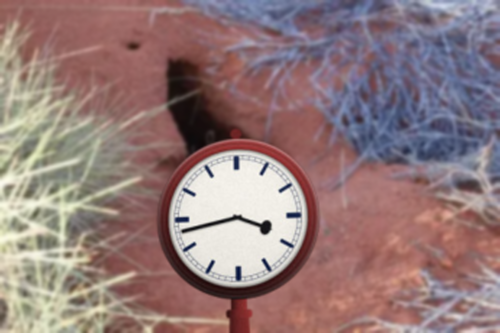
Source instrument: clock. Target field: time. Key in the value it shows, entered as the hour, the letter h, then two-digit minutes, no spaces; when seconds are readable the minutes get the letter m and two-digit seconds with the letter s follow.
3h43
